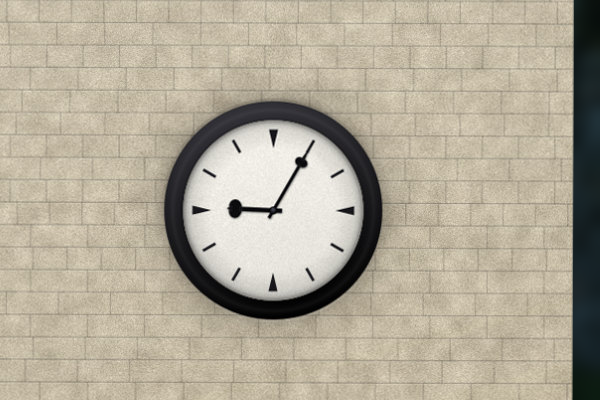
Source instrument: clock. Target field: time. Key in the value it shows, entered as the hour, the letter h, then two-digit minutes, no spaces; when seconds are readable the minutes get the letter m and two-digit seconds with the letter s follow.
9h05
